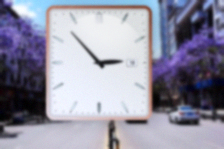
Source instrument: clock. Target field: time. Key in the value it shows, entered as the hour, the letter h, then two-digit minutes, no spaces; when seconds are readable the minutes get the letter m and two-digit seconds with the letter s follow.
2h53
